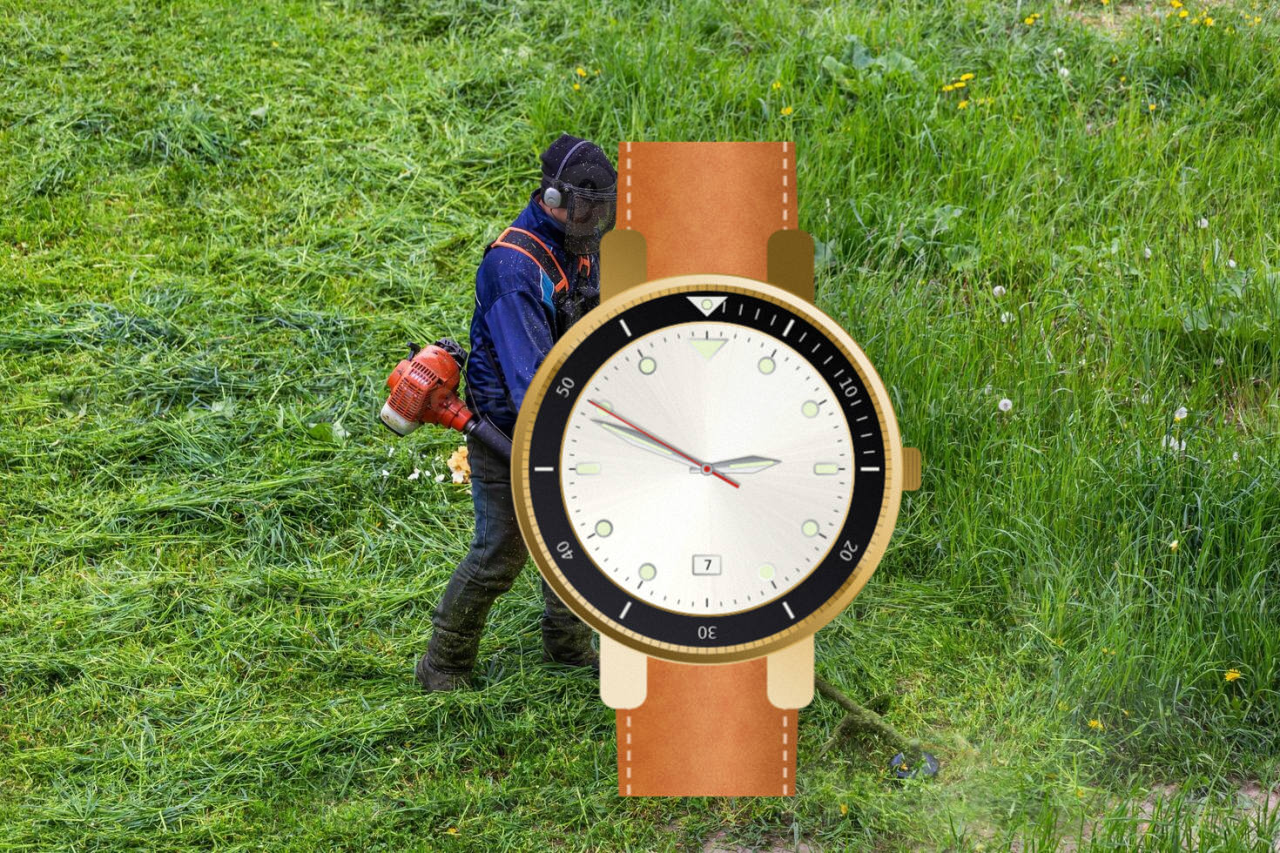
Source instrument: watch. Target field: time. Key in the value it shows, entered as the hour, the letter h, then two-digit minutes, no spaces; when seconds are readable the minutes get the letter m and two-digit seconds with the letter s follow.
2h48m50s
